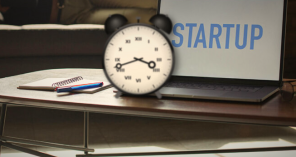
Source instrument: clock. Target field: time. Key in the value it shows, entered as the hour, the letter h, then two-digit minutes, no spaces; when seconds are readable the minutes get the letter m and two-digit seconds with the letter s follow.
3h42
